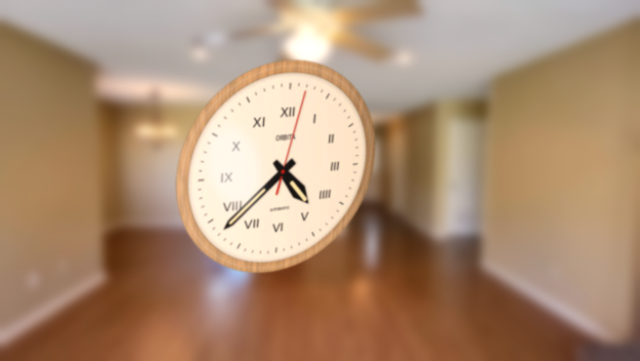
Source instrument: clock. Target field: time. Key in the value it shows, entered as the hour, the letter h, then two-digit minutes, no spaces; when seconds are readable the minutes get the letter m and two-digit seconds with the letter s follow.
4h38m02s
